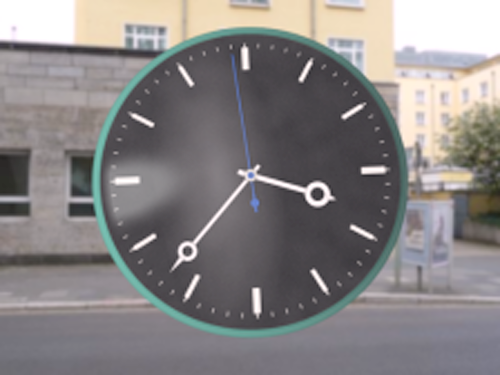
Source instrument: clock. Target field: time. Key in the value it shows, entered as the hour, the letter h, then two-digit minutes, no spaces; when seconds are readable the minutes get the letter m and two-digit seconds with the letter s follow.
3h36m59s
